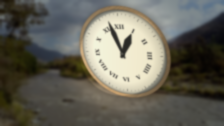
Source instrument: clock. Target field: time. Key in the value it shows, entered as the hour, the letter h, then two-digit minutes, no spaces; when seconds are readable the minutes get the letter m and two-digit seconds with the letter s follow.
12h57
